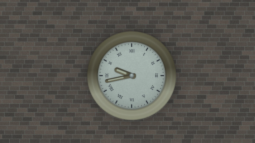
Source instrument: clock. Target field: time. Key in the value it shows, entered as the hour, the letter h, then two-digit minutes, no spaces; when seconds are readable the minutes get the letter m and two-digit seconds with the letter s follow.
9h43
